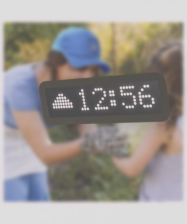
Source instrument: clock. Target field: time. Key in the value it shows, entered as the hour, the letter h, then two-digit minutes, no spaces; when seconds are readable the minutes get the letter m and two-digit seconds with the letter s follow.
12h56
